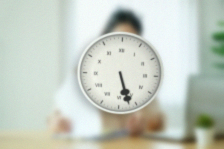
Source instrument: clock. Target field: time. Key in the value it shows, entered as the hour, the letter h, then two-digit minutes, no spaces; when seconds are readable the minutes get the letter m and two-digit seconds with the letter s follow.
5h27
